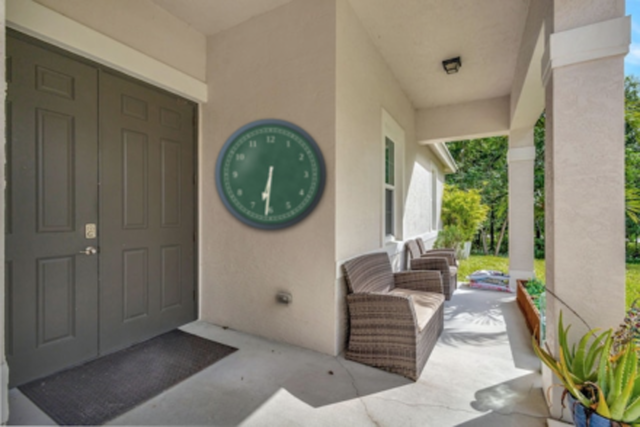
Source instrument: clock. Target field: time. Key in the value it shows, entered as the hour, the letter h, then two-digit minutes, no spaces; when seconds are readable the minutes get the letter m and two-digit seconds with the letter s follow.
6h31
